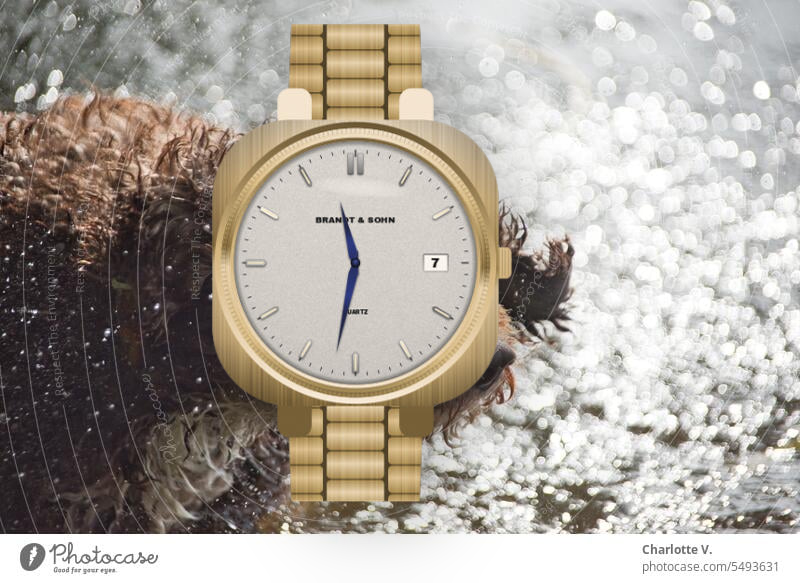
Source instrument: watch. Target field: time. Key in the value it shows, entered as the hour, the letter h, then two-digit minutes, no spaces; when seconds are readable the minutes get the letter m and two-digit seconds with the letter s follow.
11h32
